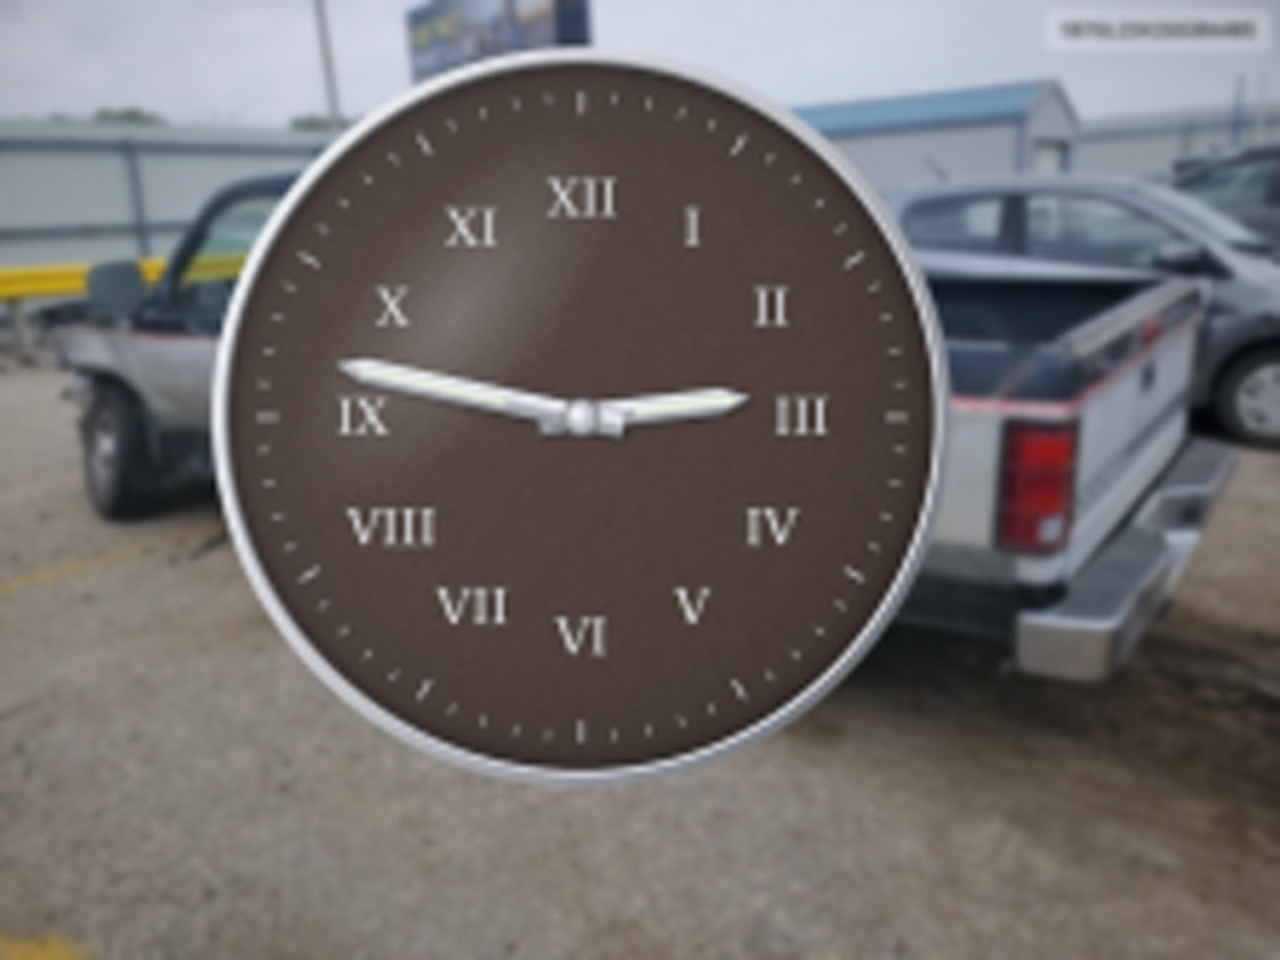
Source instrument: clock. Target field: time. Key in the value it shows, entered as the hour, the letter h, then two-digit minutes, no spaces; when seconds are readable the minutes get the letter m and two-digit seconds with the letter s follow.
2h47
